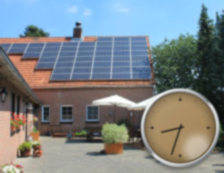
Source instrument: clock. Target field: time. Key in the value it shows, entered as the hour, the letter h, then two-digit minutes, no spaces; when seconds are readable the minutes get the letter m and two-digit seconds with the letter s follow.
8h33
